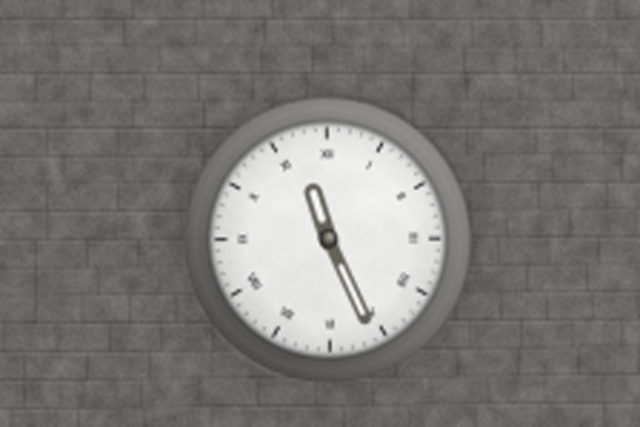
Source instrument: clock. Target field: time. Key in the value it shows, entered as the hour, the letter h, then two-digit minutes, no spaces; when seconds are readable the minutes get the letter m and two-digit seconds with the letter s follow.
11h26
